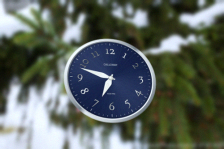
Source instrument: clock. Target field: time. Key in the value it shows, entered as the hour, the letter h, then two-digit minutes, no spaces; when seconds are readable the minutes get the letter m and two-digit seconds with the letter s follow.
6h48
